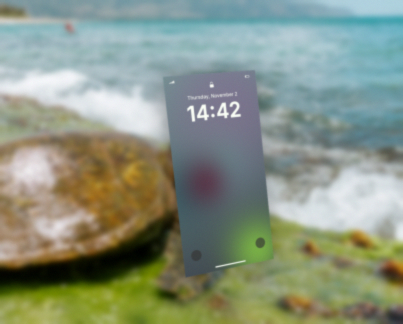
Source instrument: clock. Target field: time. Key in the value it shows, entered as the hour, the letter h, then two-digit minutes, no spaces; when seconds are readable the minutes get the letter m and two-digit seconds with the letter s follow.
14h42
